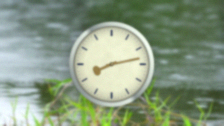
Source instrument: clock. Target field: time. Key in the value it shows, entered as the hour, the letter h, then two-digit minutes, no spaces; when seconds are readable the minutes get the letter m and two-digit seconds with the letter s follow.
8h13
